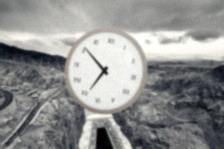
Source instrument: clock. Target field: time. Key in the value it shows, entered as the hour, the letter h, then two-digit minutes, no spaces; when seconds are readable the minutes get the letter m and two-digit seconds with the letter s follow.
6h51
